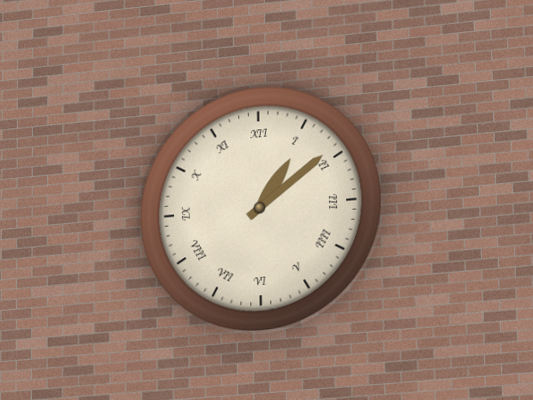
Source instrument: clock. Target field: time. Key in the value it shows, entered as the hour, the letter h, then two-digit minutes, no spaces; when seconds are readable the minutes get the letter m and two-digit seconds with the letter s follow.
1h09
